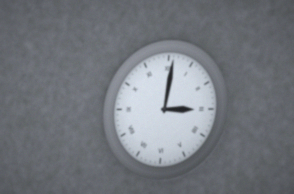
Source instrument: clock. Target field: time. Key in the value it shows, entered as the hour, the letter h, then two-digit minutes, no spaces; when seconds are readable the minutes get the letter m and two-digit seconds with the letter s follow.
3h01
